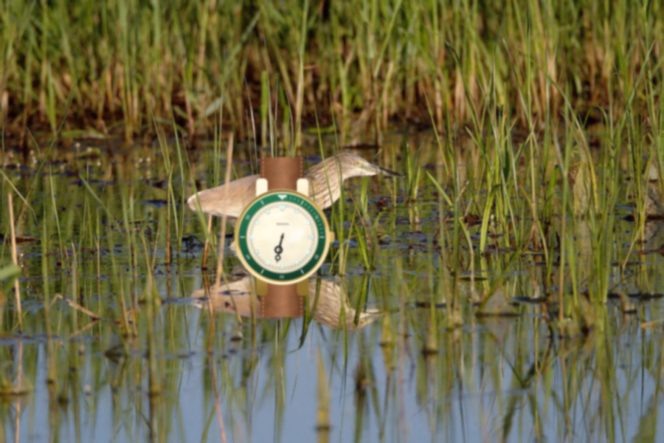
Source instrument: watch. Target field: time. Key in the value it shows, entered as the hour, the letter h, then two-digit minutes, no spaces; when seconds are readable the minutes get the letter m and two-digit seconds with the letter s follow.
6h32
